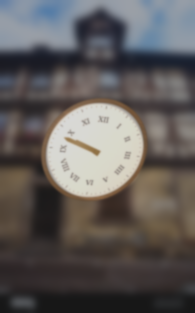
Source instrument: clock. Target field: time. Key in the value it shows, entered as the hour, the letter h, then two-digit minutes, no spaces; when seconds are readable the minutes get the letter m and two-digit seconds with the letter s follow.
9h48
